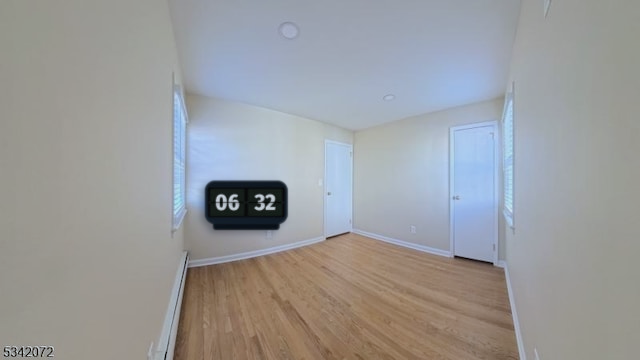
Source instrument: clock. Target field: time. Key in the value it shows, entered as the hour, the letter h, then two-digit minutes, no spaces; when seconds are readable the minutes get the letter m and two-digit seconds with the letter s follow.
6h32
